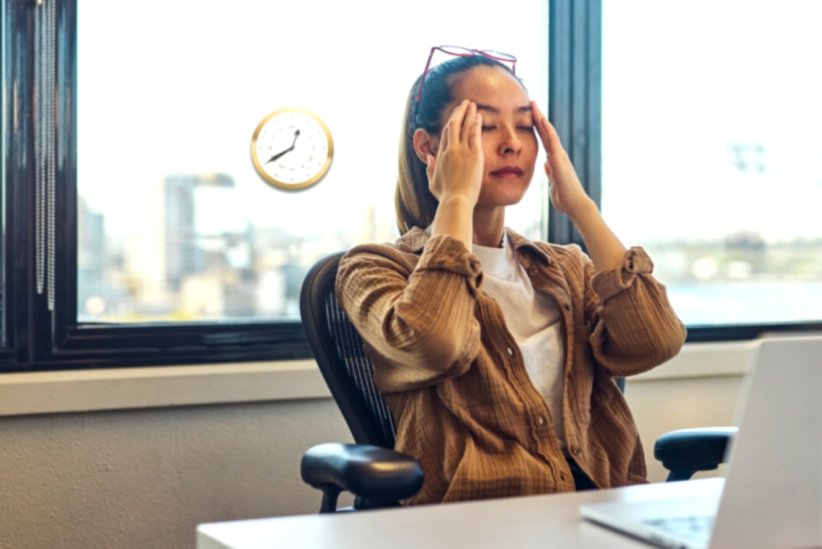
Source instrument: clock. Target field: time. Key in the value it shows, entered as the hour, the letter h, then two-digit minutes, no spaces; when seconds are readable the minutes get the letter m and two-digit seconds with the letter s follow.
12h40
